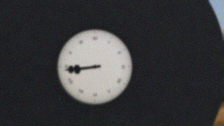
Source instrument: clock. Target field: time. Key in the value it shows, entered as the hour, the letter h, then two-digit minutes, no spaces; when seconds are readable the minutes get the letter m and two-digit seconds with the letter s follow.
8h44
